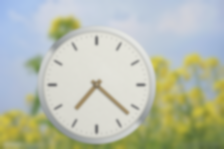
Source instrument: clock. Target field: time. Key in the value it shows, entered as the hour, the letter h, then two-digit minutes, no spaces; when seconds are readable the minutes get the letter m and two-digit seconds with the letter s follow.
7h22
